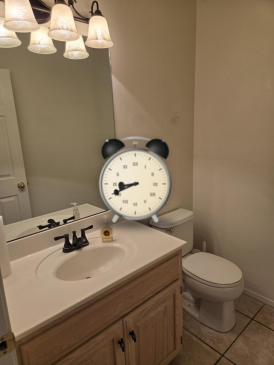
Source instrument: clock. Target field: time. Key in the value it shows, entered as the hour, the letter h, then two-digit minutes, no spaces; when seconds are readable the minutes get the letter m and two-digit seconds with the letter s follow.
8h41
